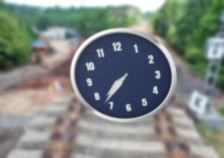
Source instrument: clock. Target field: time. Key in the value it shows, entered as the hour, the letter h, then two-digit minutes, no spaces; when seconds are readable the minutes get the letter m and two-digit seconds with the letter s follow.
7h37
